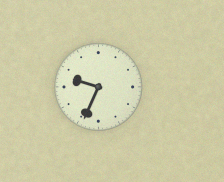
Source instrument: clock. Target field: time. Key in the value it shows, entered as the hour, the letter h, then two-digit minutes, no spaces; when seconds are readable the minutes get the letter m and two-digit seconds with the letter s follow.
9h34
